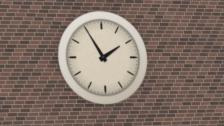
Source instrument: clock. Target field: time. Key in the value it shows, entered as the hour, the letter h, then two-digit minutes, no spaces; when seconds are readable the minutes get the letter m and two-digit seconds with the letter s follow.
1h55
